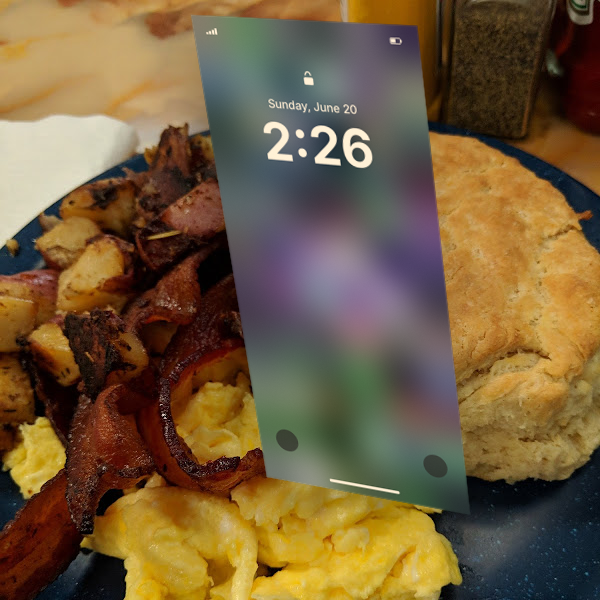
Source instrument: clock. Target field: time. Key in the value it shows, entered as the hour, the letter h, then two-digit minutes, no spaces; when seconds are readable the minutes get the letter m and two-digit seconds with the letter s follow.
2h26
